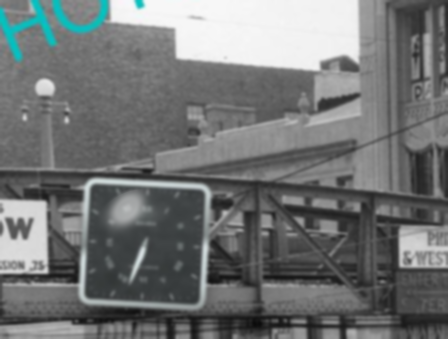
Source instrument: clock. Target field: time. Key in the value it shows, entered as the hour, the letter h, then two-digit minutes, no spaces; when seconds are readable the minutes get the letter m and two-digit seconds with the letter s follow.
6h33
